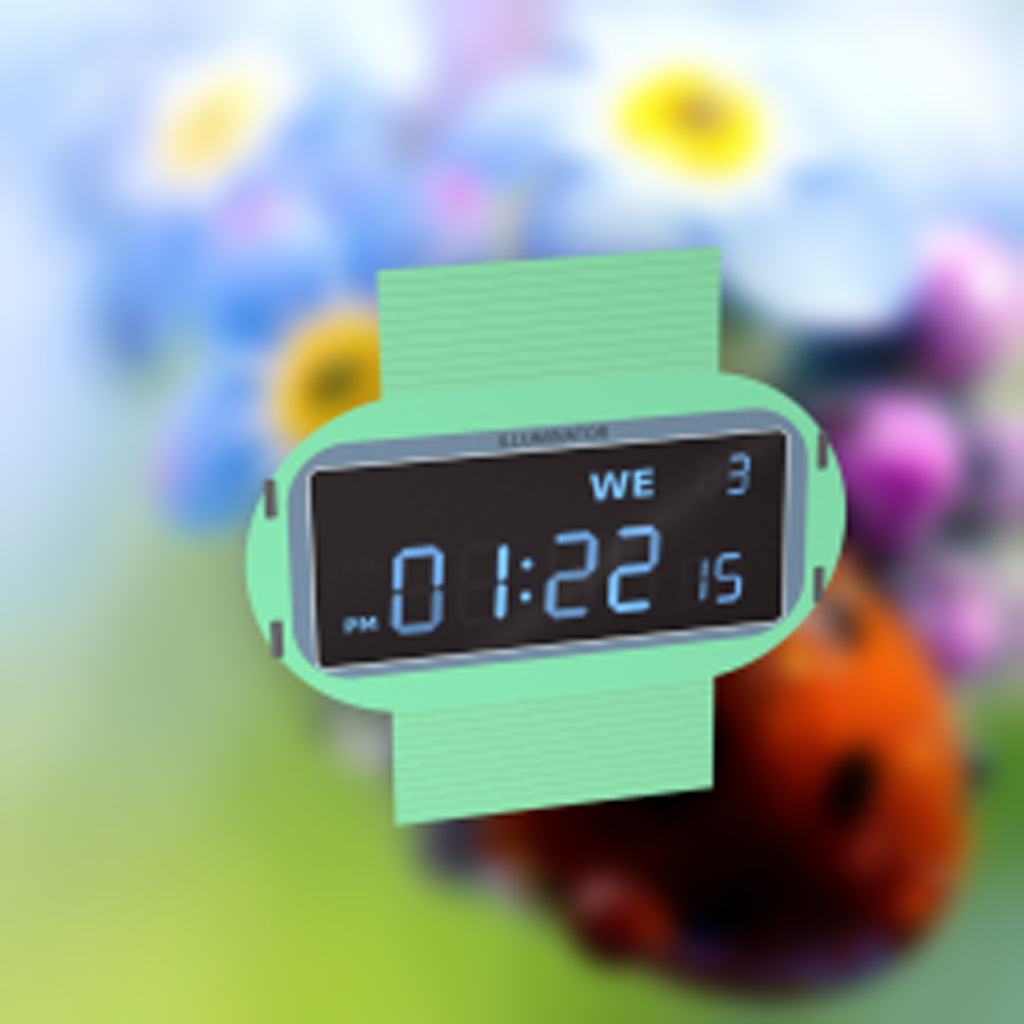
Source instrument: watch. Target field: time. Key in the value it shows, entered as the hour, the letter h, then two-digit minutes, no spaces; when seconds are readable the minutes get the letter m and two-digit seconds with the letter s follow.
1h22m15s
